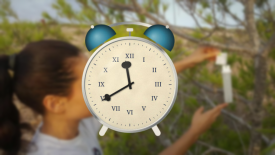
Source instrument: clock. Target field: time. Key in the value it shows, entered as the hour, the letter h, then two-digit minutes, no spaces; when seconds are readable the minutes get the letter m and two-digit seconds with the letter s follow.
11h40
